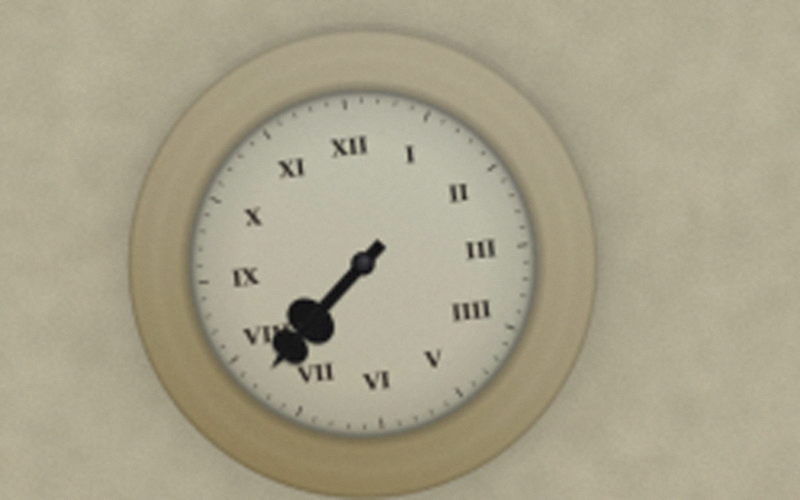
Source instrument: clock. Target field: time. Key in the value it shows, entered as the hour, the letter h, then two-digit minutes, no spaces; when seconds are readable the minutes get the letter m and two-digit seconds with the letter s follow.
7h38
